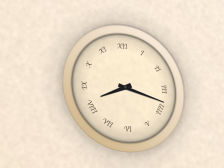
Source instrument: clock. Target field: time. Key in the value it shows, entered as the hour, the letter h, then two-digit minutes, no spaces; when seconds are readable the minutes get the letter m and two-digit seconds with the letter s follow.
8h18
